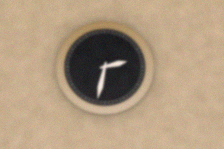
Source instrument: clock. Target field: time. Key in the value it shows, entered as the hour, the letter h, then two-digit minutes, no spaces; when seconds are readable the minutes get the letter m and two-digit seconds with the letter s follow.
2h32
